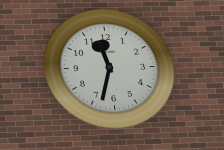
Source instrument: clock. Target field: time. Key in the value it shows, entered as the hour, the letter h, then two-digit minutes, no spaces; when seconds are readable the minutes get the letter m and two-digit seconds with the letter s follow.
11h33
